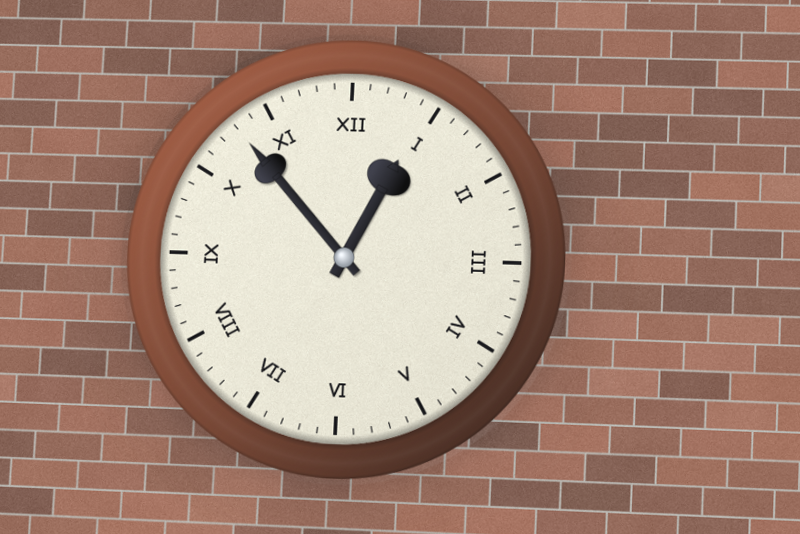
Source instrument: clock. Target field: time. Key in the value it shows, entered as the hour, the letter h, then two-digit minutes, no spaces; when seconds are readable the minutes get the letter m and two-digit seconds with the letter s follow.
12h53
